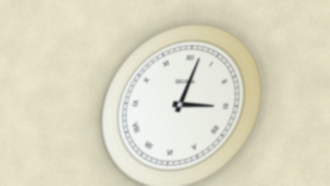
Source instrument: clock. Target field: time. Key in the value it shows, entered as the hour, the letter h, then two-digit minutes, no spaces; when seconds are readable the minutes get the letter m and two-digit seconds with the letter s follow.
3h02
